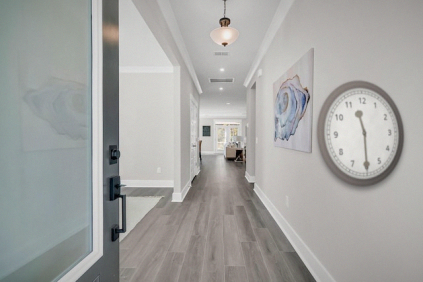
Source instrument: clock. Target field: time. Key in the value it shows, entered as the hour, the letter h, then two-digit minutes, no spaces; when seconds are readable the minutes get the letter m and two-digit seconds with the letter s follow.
11h30
